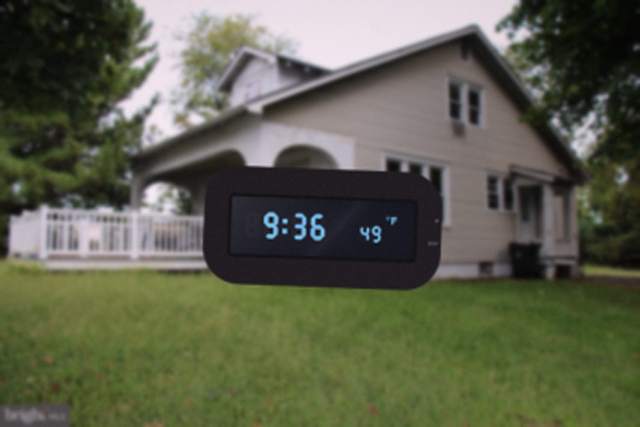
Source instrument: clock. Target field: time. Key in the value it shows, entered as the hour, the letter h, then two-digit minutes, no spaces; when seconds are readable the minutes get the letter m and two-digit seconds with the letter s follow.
9h36
